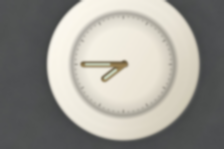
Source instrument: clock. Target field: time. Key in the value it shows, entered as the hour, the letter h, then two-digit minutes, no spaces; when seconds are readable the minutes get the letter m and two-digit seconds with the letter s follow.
7h45
